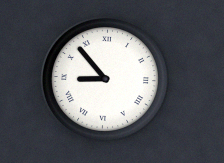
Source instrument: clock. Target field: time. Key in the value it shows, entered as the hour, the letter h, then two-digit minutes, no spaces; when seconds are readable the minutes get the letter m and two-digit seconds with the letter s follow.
8h53
